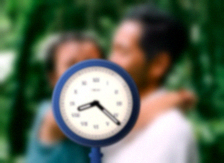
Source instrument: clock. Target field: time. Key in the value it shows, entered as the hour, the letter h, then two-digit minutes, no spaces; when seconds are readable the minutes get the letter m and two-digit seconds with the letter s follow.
8h22
